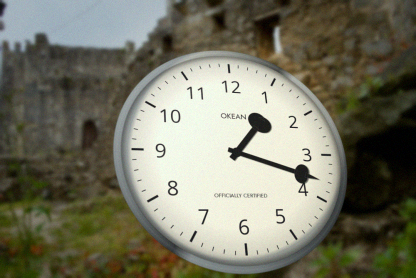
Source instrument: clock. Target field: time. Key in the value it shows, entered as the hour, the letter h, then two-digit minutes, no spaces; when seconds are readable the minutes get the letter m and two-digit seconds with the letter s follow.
1h18
